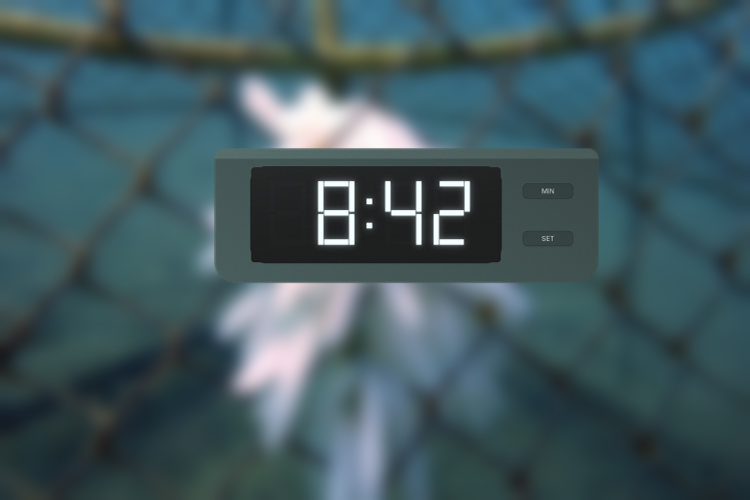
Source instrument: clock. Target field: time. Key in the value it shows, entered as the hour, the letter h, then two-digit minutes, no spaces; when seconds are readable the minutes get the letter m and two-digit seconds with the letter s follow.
8h42
